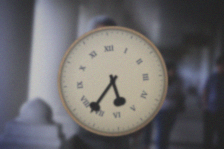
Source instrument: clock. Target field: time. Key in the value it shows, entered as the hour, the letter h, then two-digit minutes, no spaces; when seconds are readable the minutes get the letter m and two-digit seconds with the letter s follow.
5h37
